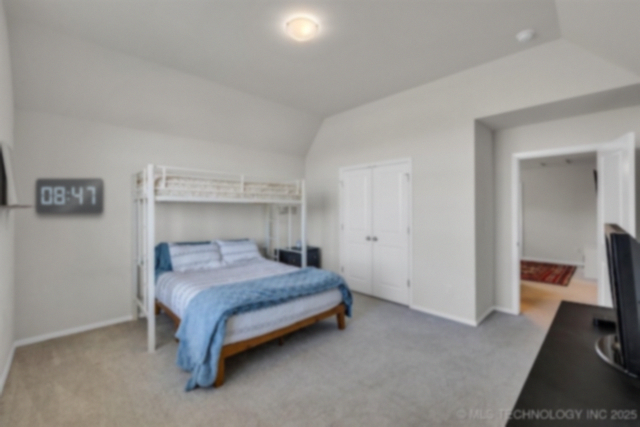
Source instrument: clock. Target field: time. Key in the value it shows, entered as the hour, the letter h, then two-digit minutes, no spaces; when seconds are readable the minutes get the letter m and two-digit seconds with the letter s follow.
8h47
